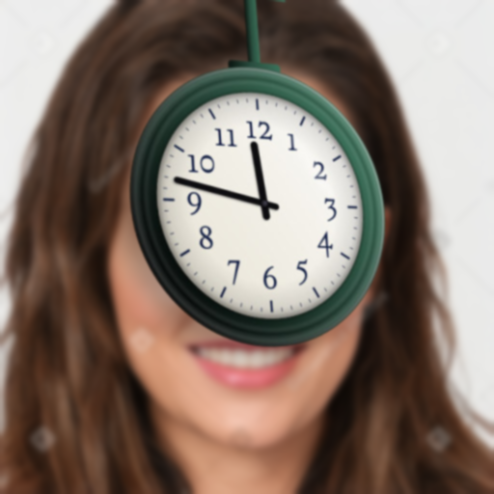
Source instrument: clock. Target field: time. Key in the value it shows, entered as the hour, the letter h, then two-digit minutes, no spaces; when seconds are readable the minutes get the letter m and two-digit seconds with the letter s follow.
11h47
